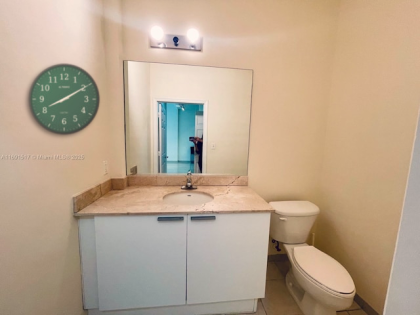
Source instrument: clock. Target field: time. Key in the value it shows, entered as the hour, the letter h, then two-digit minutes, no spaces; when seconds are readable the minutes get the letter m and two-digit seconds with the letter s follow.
8h10
